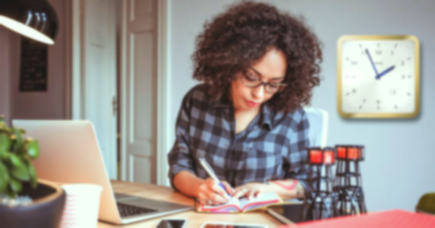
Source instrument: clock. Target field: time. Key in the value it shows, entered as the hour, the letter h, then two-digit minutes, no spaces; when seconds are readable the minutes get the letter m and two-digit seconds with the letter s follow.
1h56
